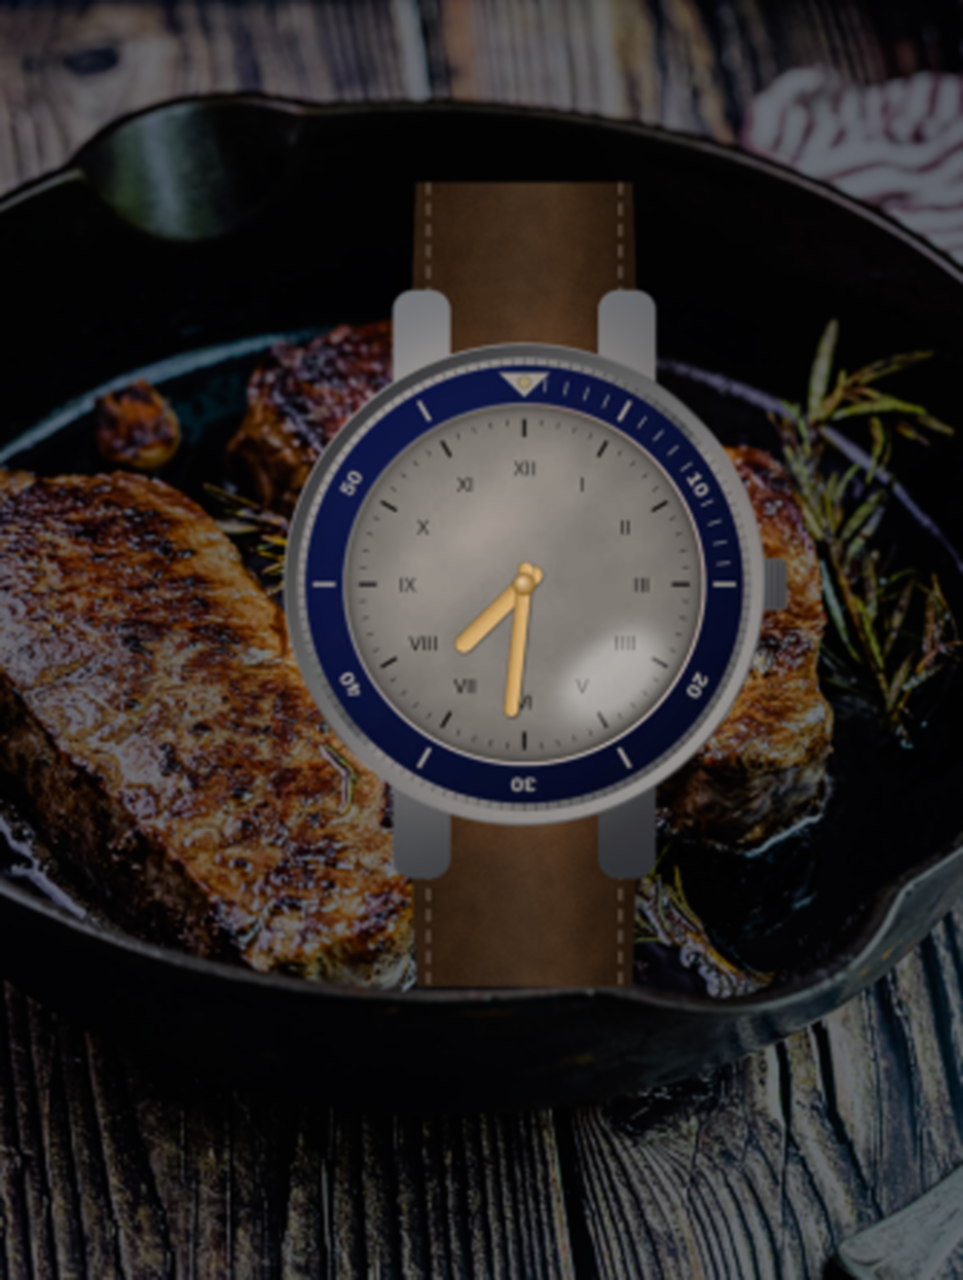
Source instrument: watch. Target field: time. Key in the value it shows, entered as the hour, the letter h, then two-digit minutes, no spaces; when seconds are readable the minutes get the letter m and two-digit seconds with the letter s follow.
7h31
